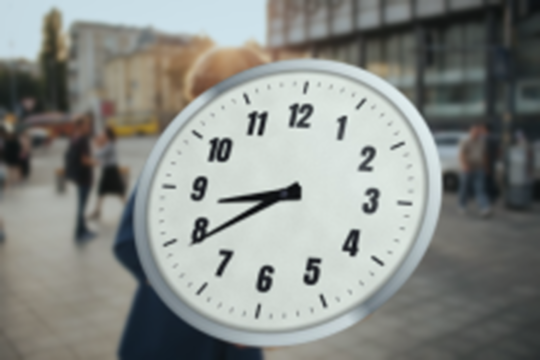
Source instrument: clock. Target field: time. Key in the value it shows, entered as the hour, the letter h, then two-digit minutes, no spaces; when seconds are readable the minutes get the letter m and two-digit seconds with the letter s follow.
8h39
